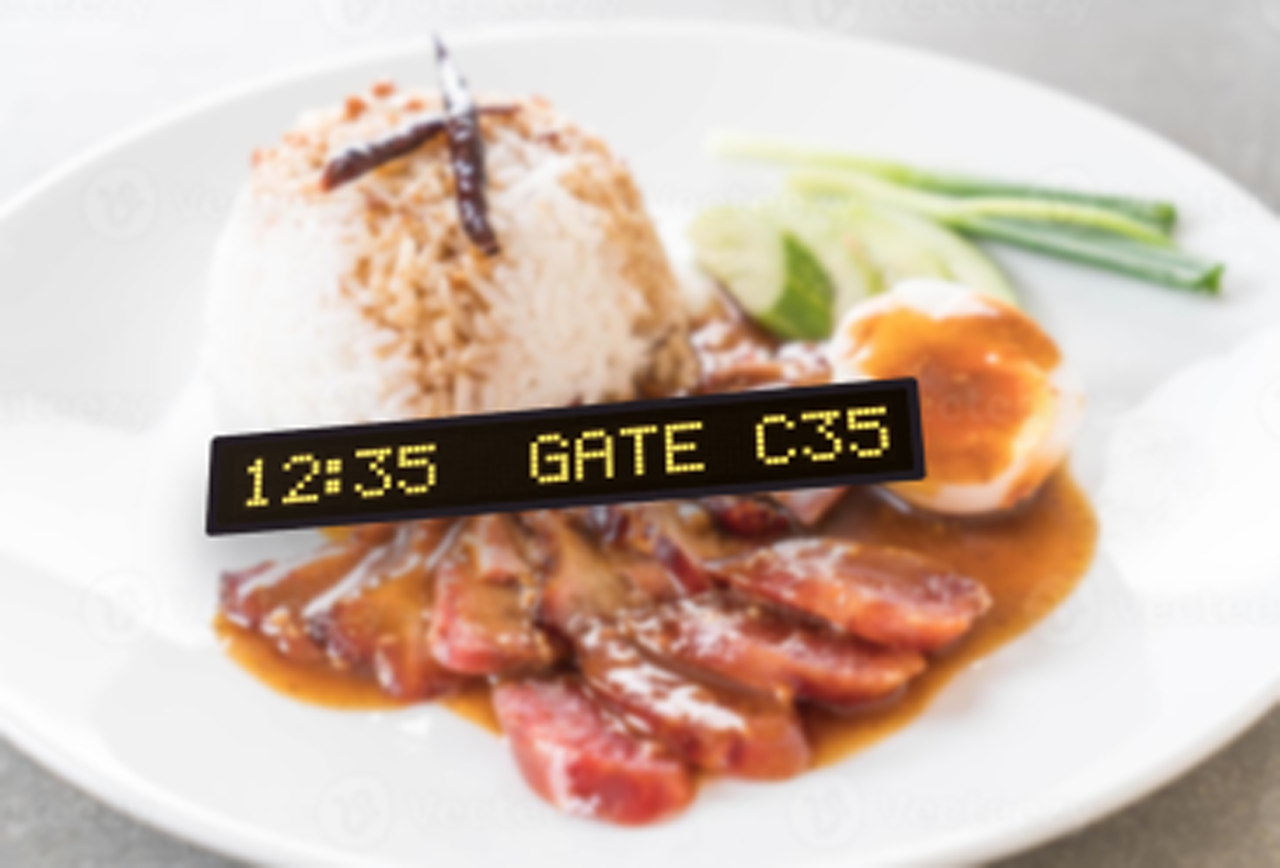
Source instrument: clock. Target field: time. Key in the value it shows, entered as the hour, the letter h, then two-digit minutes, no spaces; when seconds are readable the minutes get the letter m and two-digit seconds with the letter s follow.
12h35
